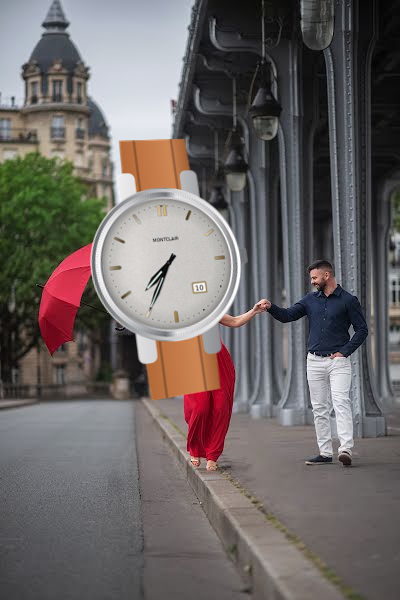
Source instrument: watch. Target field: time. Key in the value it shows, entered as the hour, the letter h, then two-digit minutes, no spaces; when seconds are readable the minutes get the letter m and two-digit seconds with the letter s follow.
7h35
